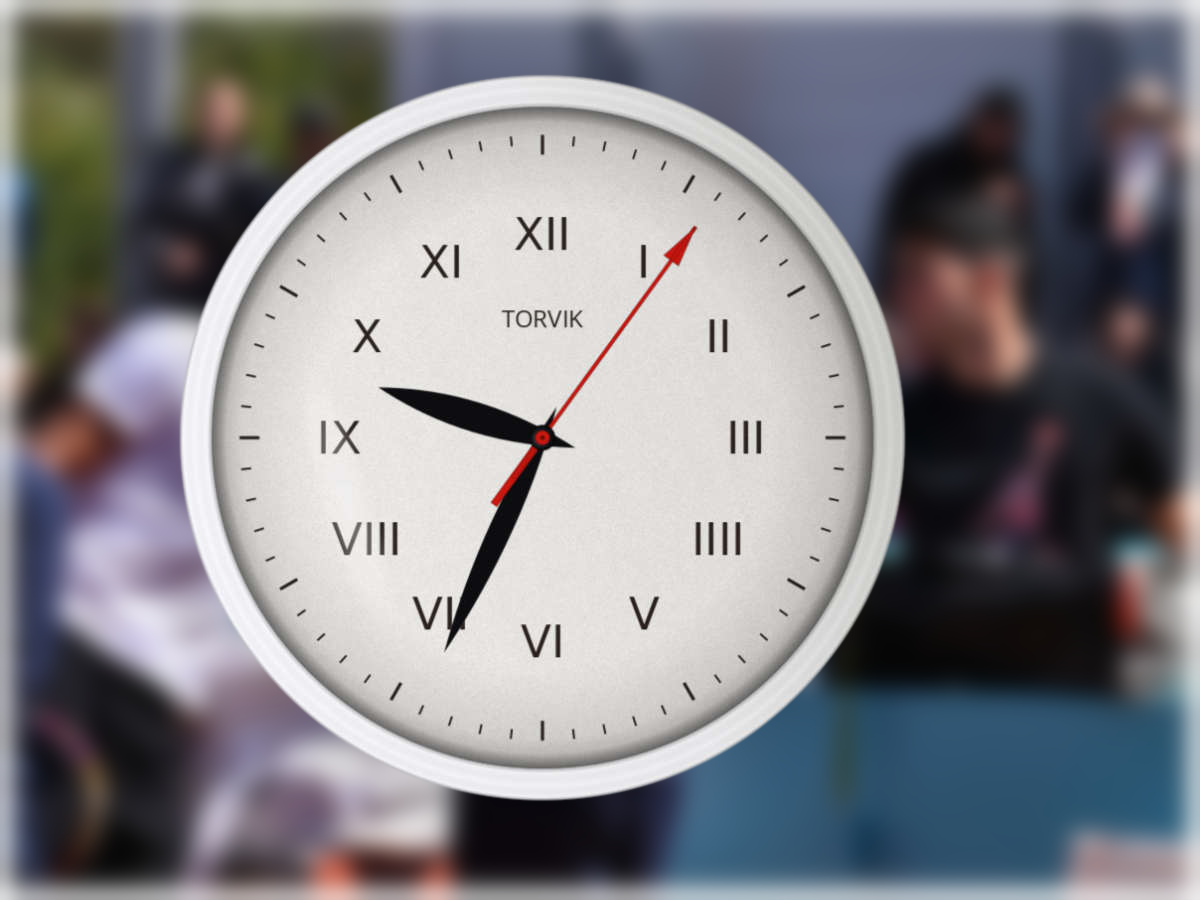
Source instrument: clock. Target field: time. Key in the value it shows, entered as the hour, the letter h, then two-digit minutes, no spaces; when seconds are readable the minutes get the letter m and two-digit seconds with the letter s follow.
9h34m06s
